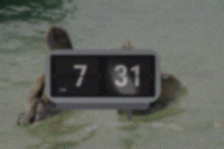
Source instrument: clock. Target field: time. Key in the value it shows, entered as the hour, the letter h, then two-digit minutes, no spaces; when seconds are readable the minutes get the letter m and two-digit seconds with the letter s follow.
7h31
